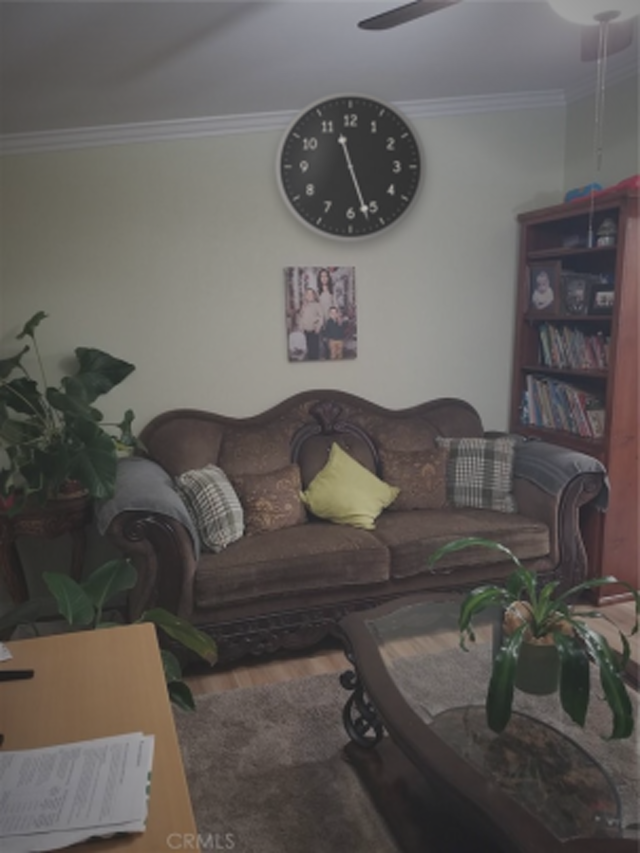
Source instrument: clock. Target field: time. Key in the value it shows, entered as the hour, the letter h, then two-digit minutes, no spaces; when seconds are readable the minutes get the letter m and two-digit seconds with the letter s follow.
11h27
